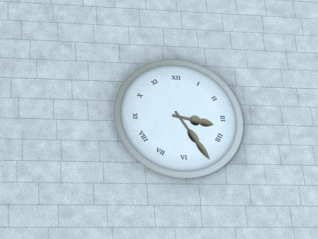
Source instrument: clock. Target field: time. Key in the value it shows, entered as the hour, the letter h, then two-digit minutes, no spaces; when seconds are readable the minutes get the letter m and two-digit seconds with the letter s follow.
3h25
